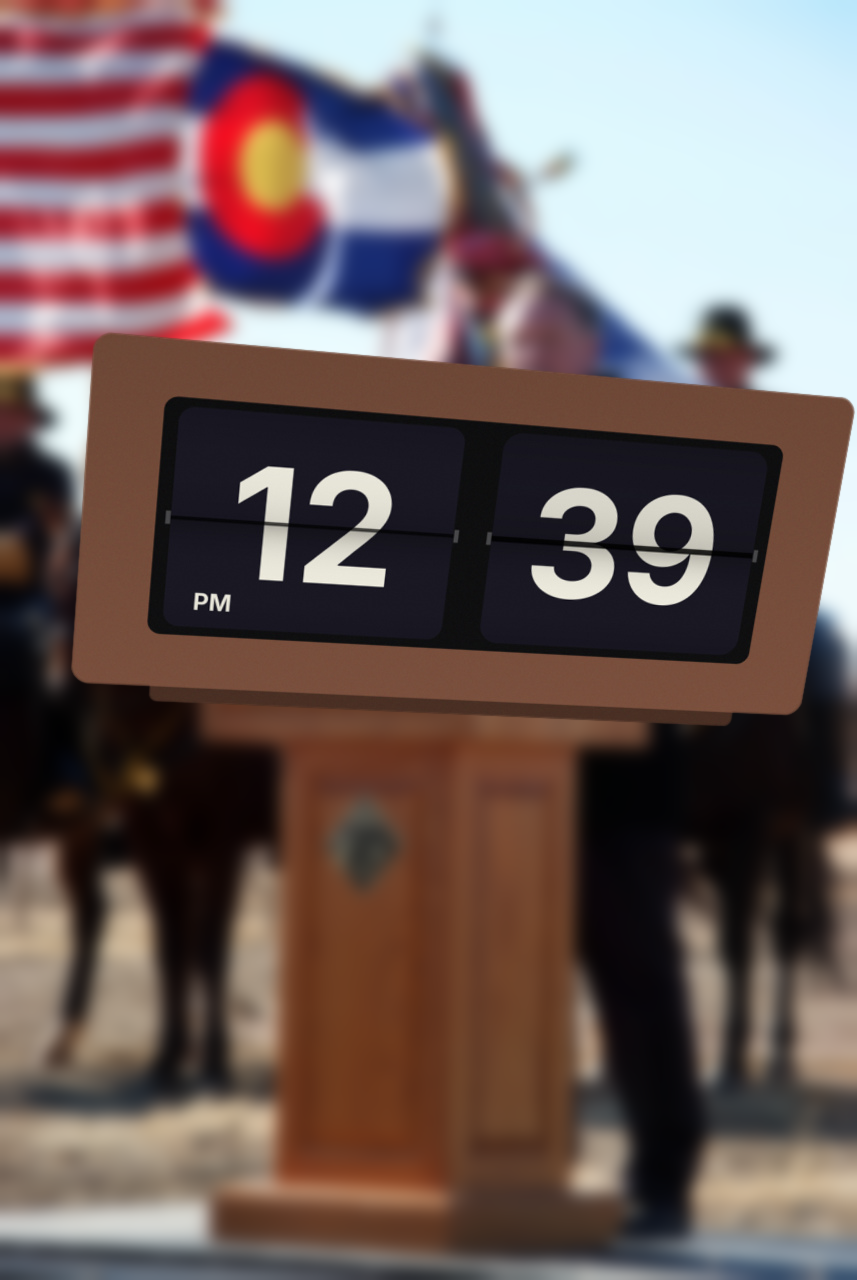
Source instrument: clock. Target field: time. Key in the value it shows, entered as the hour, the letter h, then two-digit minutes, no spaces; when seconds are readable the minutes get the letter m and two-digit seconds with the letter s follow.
12h39
